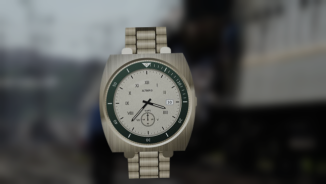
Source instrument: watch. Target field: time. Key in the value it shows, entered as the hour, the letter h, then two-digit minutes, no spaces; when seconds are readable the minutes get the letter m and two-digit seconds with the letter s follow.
3h37
